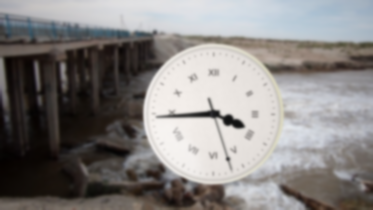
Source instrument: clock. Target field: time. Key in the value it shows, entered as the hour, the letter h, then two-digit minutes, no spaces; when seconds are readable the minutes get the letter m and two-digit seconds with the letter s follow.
3h44m27s
